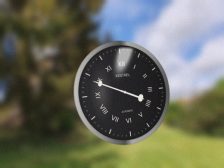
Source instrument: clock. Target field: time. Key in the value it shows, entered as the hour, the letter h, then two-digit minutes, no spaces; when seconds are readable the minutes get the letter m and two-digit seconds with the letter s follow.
3h49
